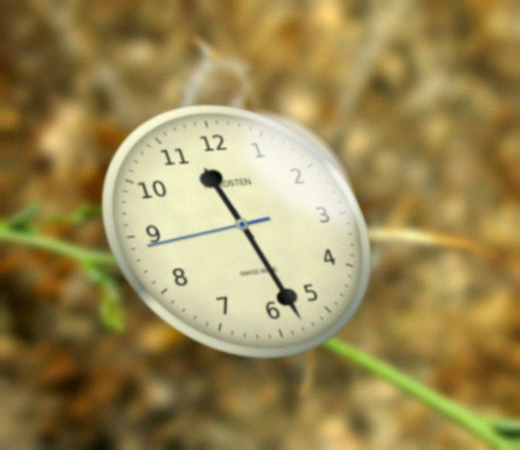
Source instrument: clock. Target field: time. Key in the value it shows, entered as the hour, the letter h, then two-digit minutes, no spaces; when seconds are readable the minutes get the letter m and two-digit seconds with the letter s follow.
11h27m44s
